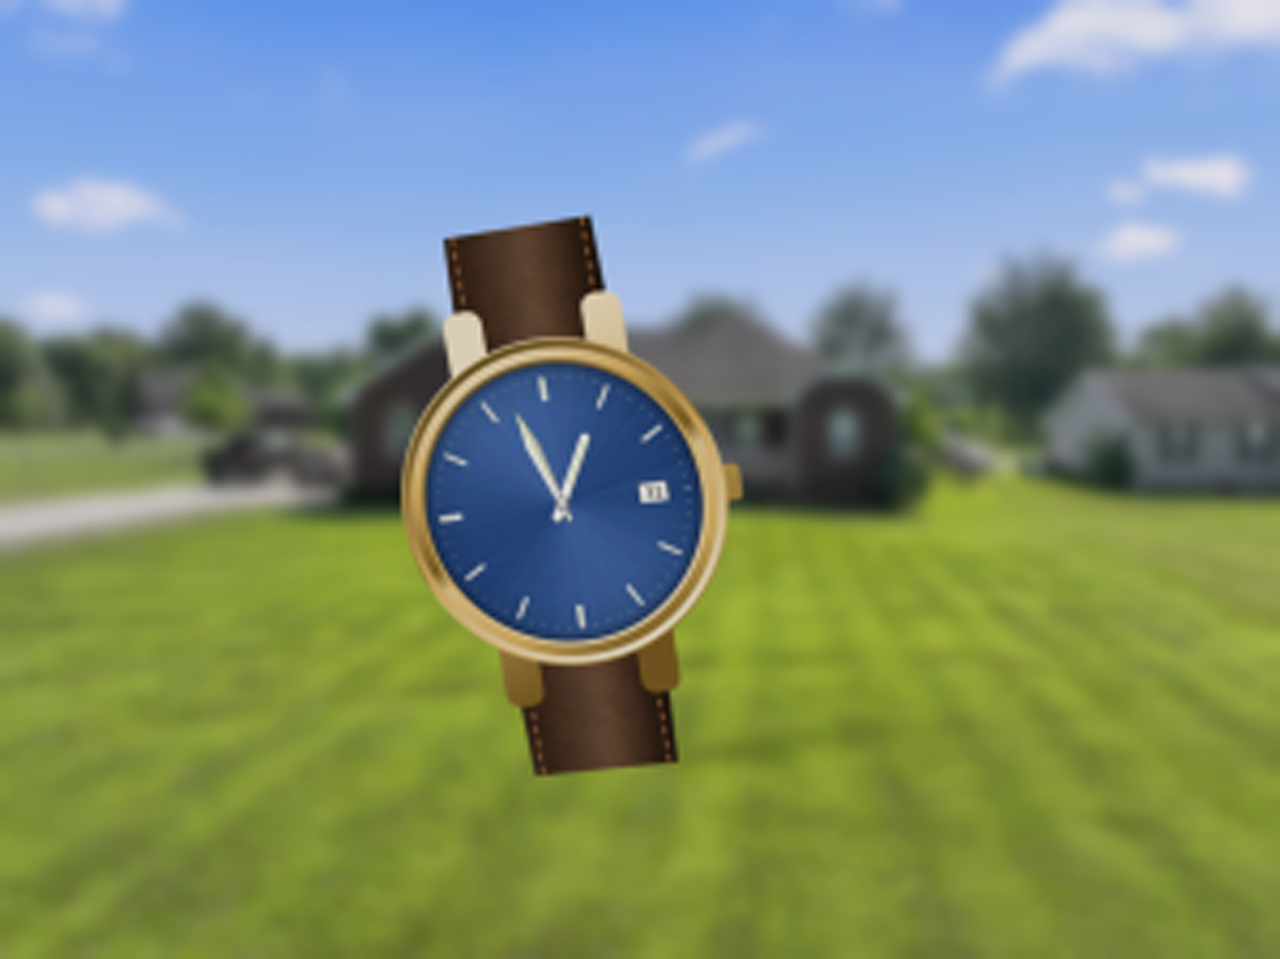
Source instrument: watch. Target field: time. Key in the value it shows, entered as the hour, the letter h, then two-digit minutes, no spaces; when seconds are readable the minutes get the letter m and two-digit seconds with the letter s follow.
12h57
